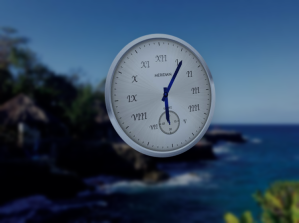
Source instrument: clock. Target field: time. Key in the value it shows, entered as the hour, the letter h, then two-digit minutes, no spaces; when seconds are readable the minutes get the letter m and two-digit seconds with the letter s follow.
6h06
